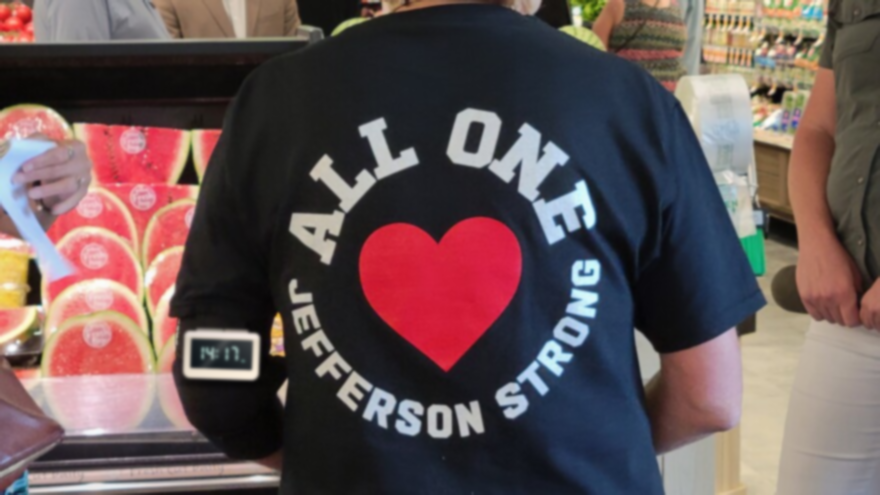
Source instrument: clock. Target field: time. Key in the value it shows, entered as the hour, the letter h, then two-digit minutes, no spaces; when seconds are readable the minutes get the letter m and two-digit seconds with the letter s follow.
14h17
